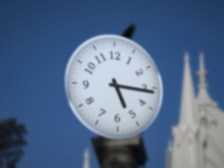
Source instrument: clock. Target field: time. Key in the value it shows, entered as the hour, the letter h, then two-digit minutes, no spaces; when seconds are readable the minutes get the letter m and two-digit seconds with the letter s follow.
5h16
